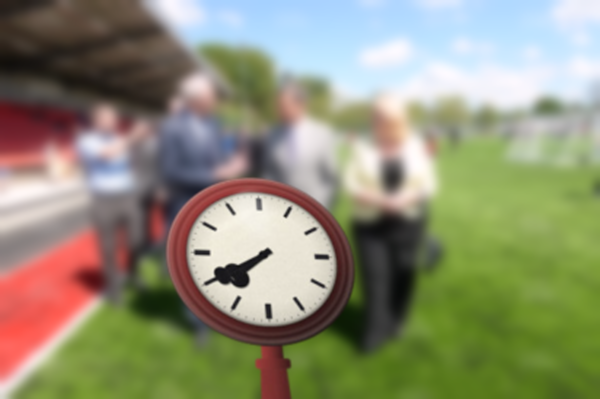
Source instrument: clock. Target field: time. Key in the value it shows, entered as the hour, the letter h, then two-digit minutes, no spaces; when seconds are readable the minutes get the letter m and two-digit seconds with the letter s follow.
7h40
